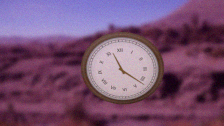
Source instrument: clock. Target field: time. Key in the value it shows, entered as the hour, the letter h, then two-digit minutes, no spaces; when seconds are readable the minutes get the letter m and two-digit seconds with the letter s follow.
11h22
